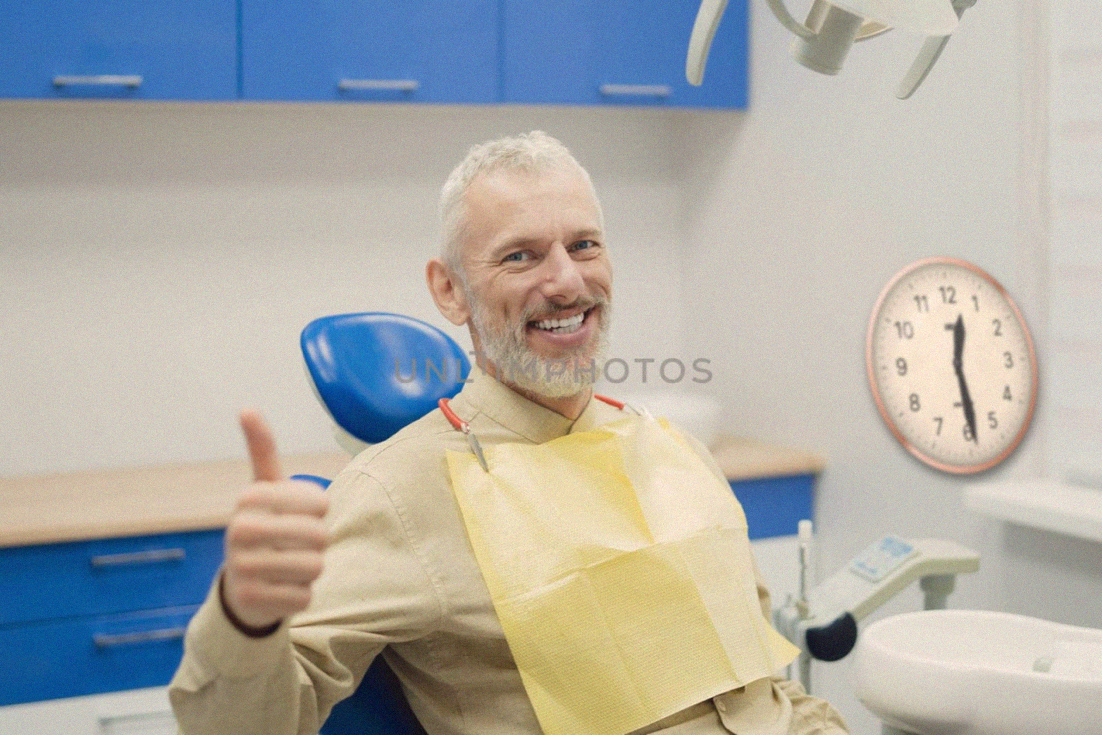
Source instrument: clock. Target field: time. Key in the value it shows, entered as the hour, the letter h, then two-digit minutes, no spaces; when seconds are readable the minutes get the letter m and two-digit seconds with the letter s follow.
12h29
